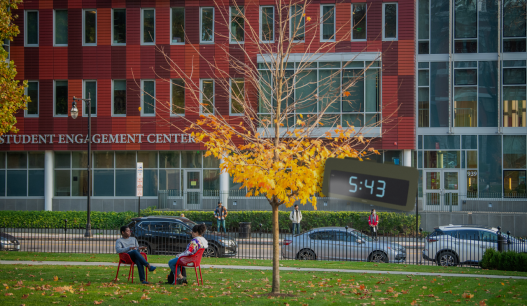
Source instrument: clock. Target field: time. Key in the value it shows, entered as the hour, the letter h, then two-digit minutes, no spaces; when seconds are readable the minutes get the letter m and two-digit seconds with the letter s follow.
5h43
